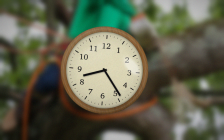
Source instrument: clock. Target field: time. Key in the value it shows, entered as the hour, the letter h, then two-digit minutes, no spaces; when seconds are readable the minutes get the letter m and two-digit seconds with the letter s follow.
8h24
